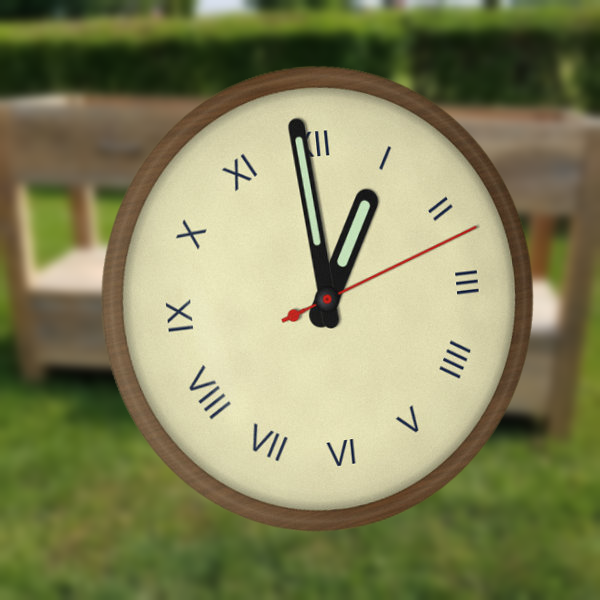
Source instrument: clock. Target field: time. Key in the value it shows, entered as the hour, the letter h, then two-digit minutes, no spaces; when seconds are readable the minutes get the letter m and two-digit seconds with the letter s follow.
12h59m12s
